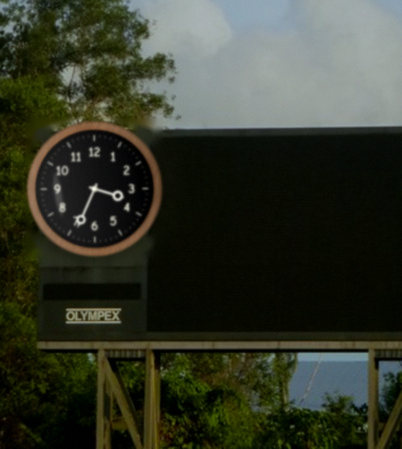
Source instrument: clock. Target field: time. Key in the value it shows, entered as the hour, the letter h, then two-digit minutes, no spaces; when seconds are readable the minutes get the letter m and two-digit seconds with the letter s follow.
3h34
